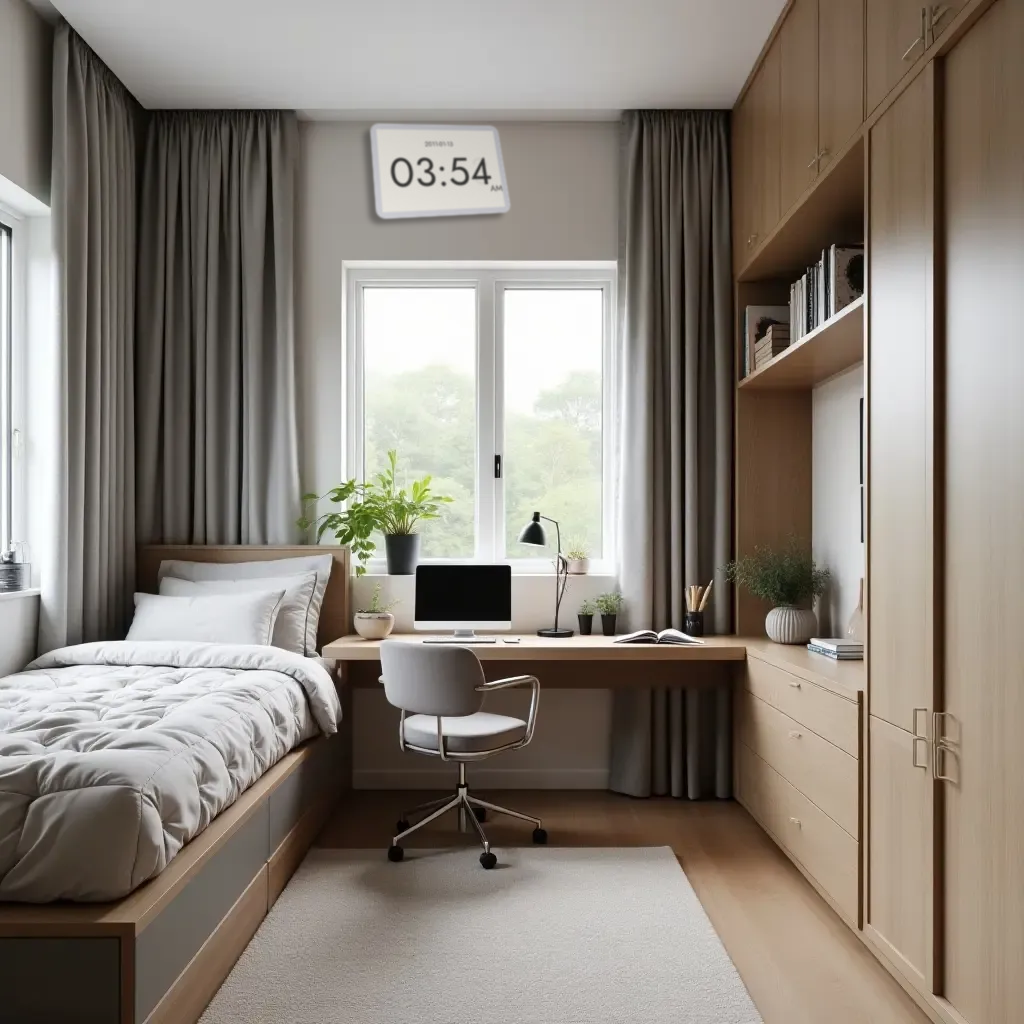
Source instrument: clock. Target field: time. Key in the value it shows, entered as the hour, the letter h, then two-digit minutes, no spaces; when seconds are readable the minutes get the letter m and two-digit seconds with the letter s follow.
3h54
